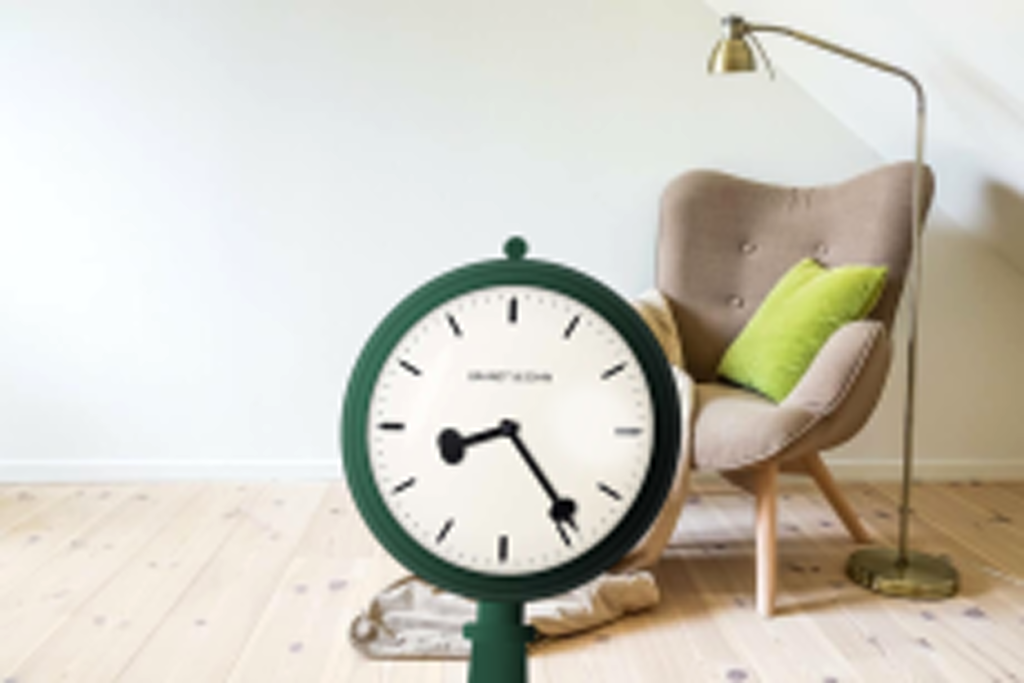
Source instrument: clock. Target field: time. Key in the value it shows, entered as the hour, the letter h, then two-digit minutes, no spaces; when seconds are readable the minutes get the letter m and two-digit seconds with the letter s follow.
8h24
